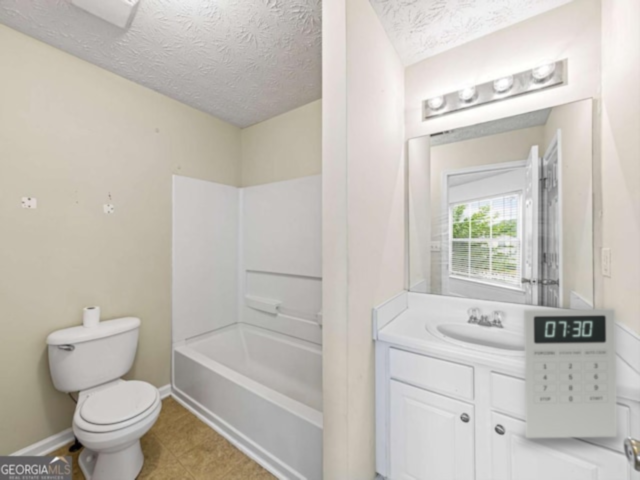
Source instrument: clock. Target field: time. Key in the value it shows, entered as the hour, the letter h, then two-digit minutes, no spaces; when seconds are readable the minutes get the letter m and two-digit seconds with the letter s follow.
7h30
